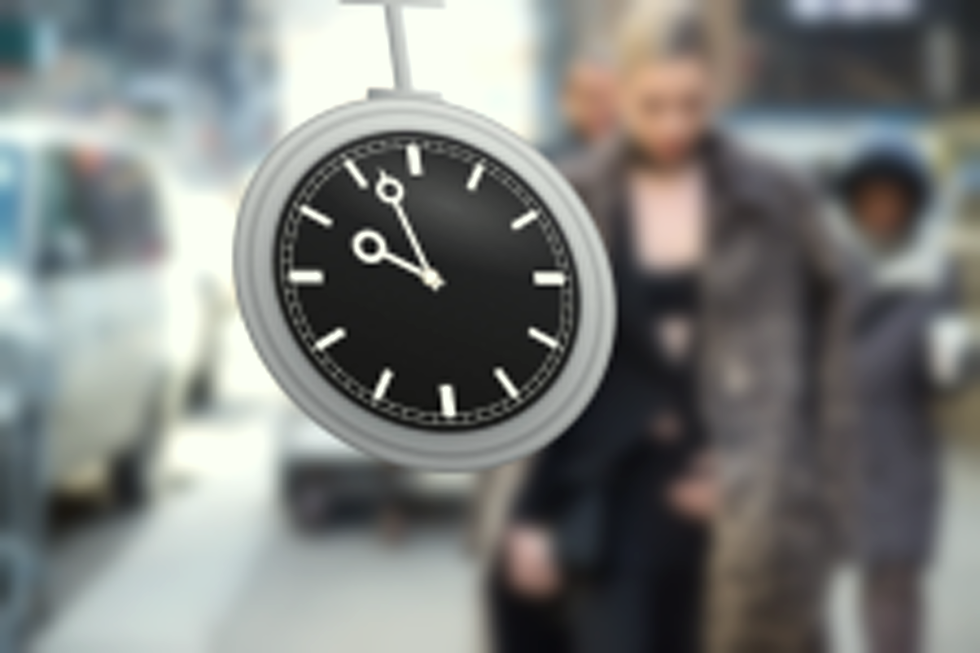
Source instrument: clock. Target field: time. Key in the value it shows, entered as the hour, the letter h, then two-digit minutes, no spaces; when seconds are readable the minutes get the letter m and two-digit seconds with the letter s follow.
9h57
